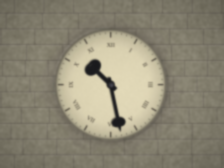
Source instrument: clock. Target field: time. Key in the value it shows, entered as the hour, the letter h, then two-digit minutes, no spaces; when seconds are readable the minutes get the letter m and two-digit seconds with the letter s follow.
10h28
